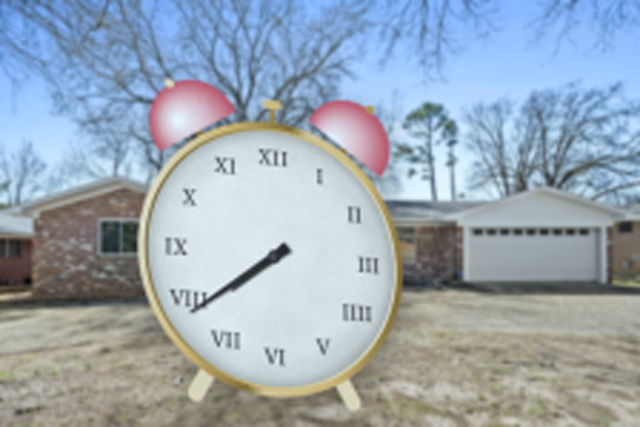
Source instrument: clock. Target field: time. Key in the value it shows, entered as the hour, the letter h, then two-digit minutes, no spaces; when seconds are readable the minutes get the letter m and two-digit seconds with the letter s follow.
7h39
